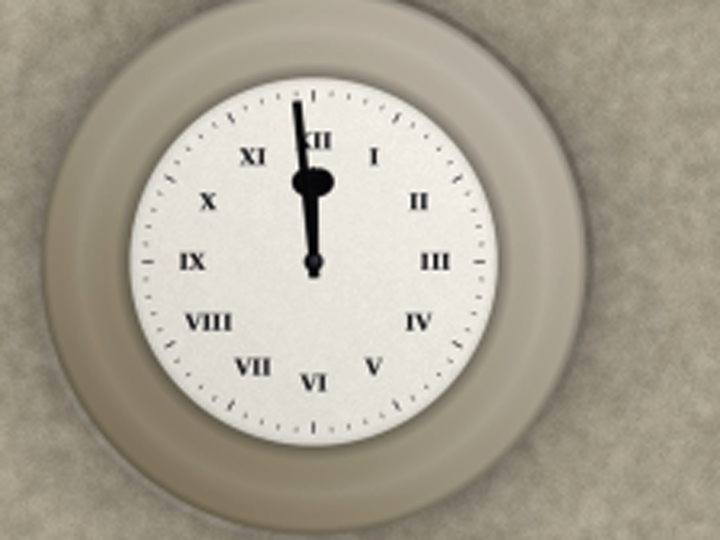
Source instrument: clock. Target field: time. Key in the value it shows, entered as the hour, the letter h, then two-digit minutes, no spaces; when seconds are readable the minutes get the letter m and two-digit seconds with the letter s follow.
11h59
